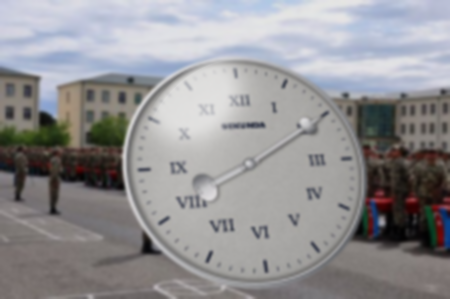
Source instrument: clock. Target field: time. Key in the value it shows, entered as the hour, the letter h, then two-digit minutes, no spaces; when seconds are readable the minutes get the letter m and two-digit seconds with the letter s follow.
8h10
